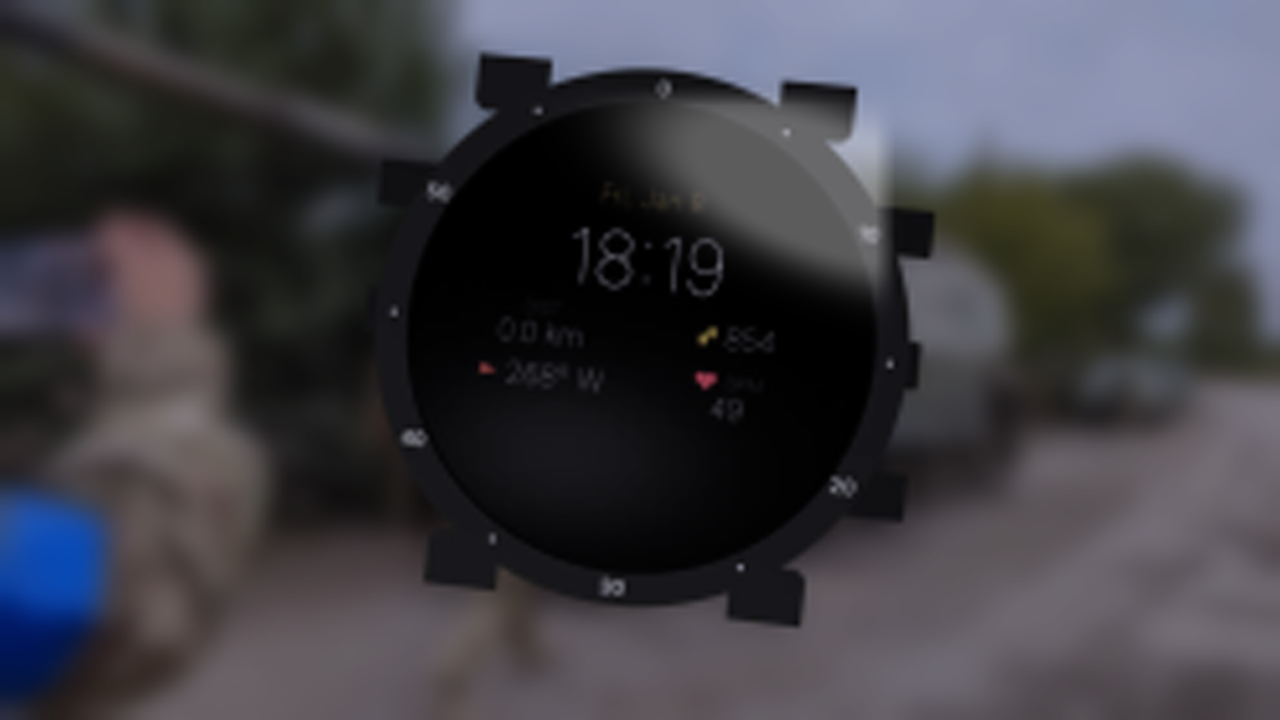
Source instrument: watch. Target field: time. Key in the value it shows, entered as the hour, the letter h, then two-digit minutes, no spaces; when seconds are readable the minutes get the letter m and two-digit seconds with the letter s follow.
18h19
